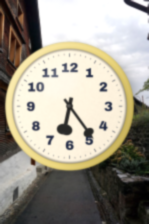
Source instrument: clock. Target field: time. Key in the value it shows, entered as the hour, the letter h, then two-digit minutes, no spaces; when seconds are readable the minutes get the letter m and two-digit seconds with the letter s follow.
6h24
